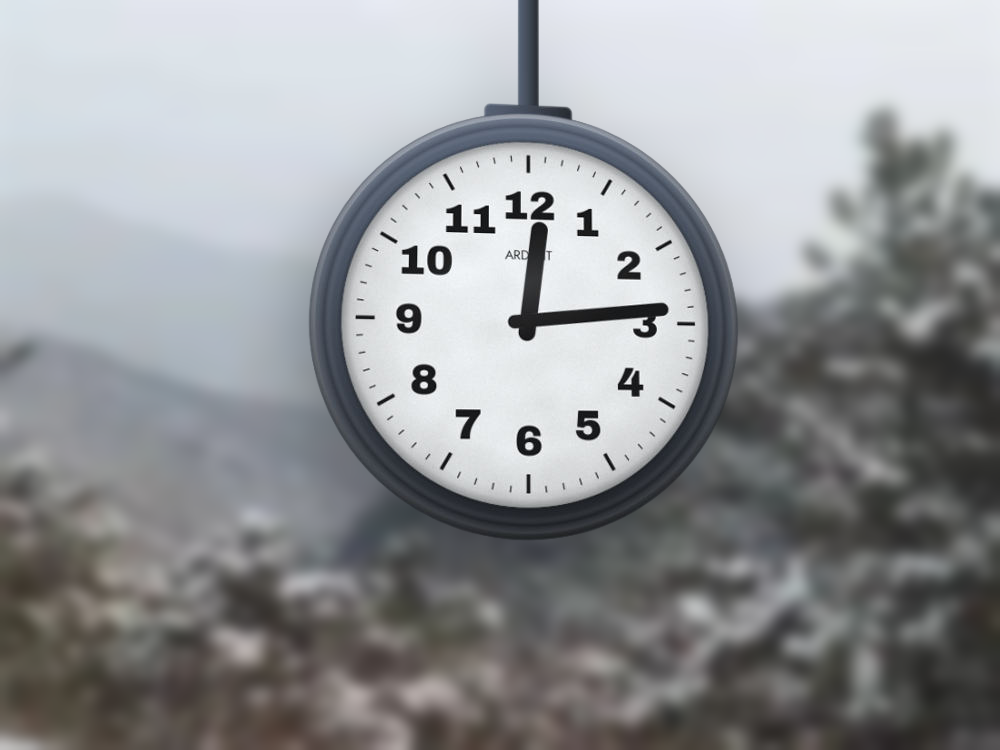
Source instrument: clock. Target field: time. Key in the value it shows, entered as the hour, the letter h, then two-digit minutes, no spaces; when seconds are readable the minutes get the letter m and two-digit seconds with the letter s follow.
12h14
